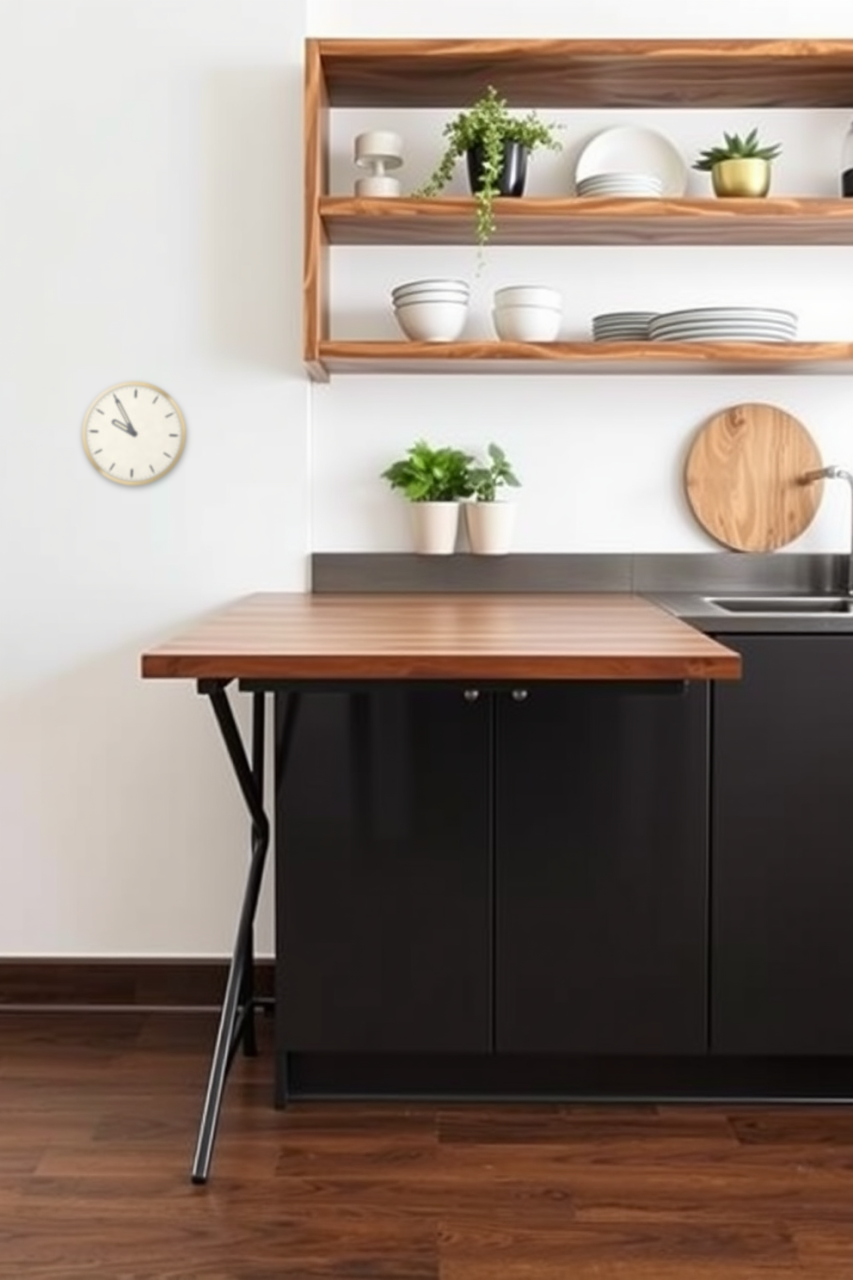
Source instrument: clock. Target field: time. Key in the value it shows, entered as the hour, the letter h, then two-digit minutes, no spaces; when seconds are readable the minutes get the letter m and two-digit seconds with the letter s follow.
9h55
